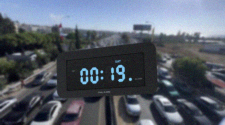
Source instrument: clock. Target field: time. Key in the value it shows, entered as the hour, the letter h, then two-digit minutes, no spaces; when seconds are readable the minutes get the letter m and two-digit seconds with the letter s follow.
0h19
